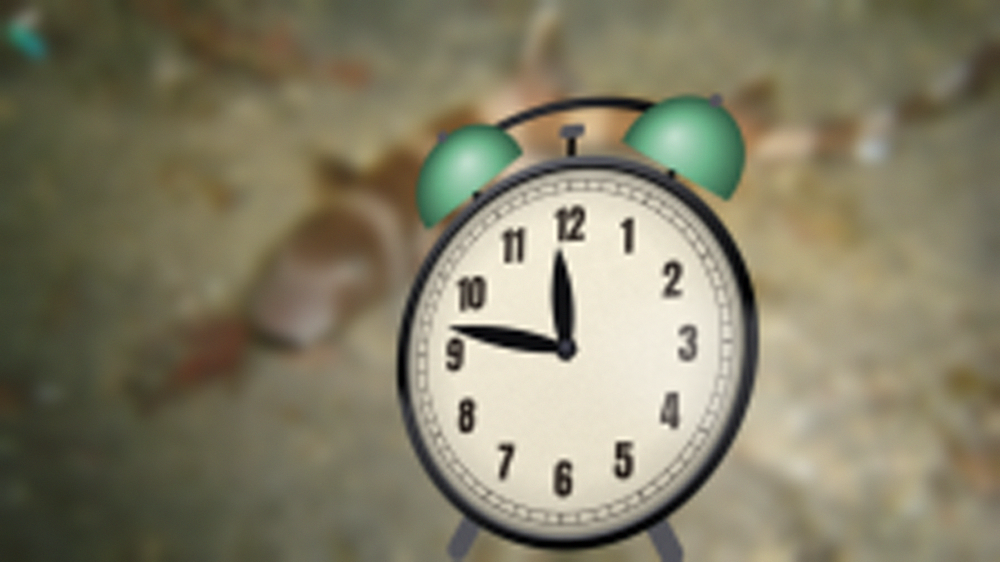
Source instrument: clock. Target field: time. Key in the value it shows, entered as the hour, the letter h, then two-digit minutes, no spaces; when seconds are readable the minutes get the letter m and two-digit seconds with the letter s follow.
11h47
